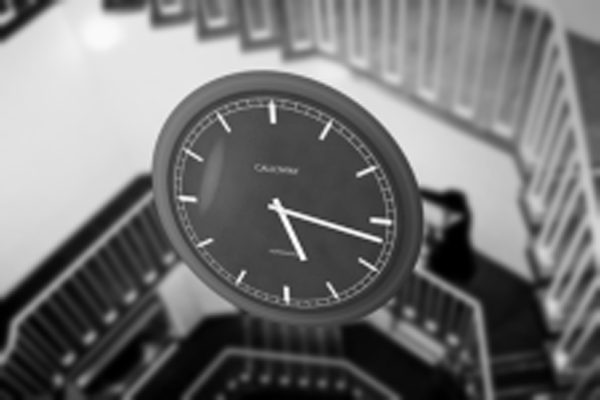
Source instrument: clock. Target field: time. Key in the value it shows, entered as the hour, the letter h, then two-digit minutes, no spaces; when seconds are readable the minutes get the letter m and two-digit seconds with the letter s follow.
5h17
